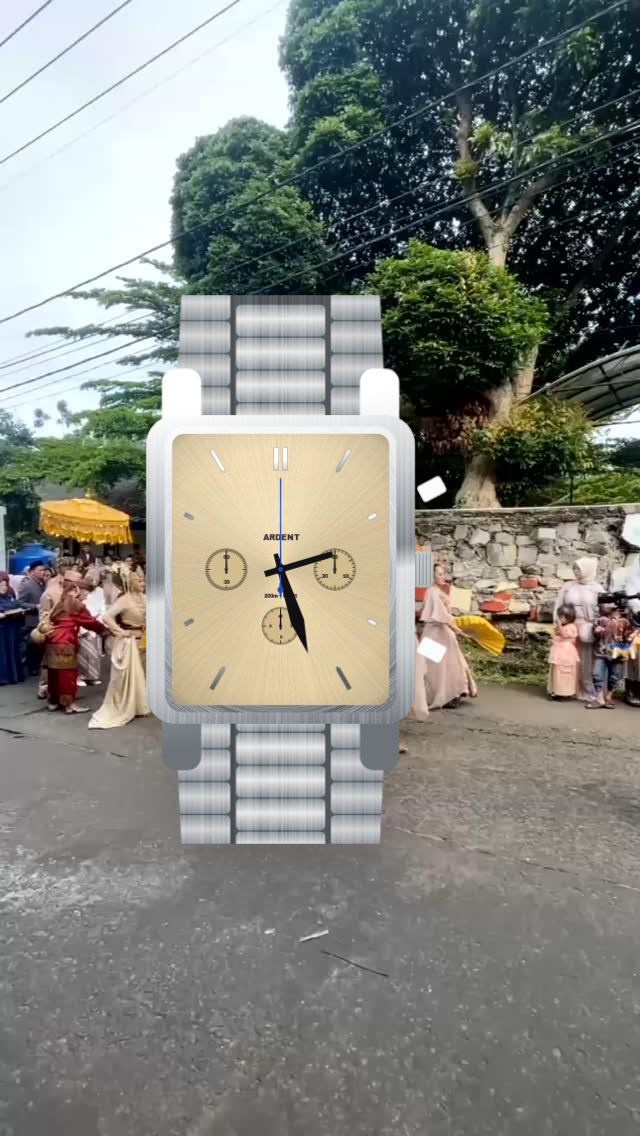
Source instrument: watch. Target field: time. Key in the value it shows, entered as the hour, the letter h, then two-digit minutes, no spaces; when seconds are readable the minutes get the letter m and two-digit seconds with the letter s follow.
2h27
